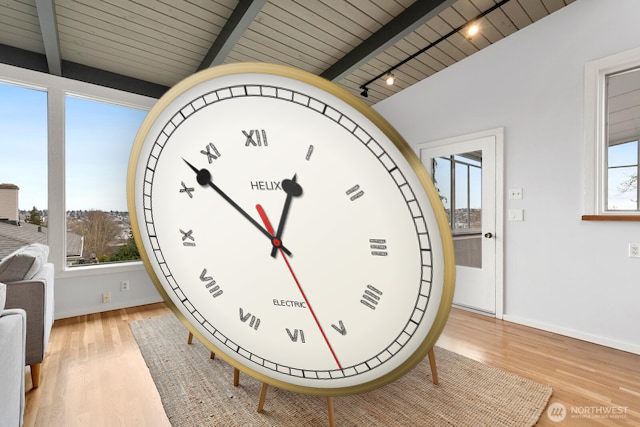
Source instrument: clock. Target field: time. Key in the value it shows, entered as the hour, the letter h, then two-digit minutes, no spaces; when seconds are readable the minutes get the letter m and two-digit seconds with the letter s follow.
12h52m27s
